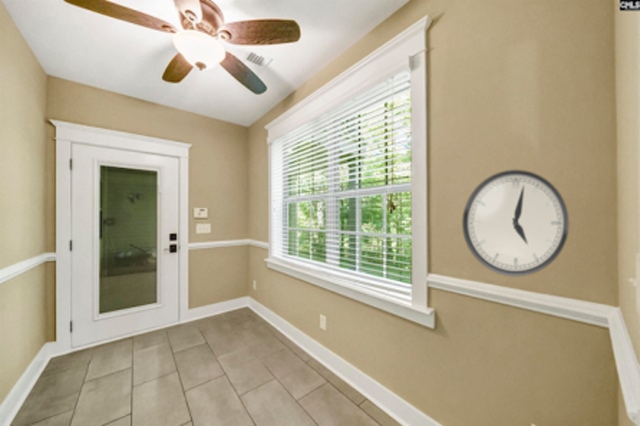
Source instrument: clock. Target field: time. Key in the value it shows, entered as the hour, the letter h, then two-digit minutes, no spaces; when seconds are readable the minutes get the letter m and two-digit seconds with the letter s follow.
5h02
